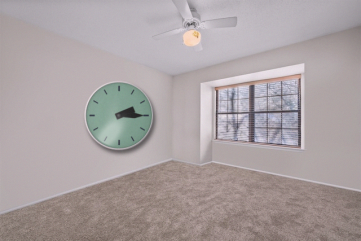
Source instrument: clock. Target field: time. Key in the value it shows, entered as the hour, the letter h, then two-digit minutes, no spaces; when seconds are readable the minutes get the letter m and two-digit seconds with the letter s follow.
2h15
